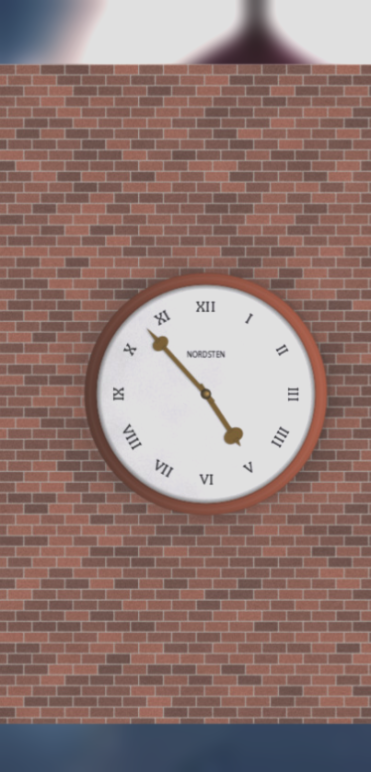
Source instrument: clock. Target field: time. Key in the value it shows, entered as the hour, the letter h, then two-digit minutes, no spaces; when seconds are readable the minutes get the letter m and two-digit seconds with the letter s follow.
4h53
